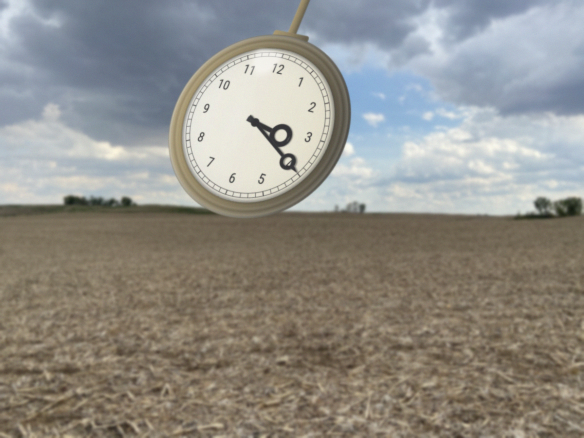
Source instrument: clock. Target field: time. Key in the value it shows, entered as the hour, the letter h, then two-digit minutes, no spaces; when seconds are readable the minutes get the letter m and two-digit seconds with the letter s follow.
3h20
